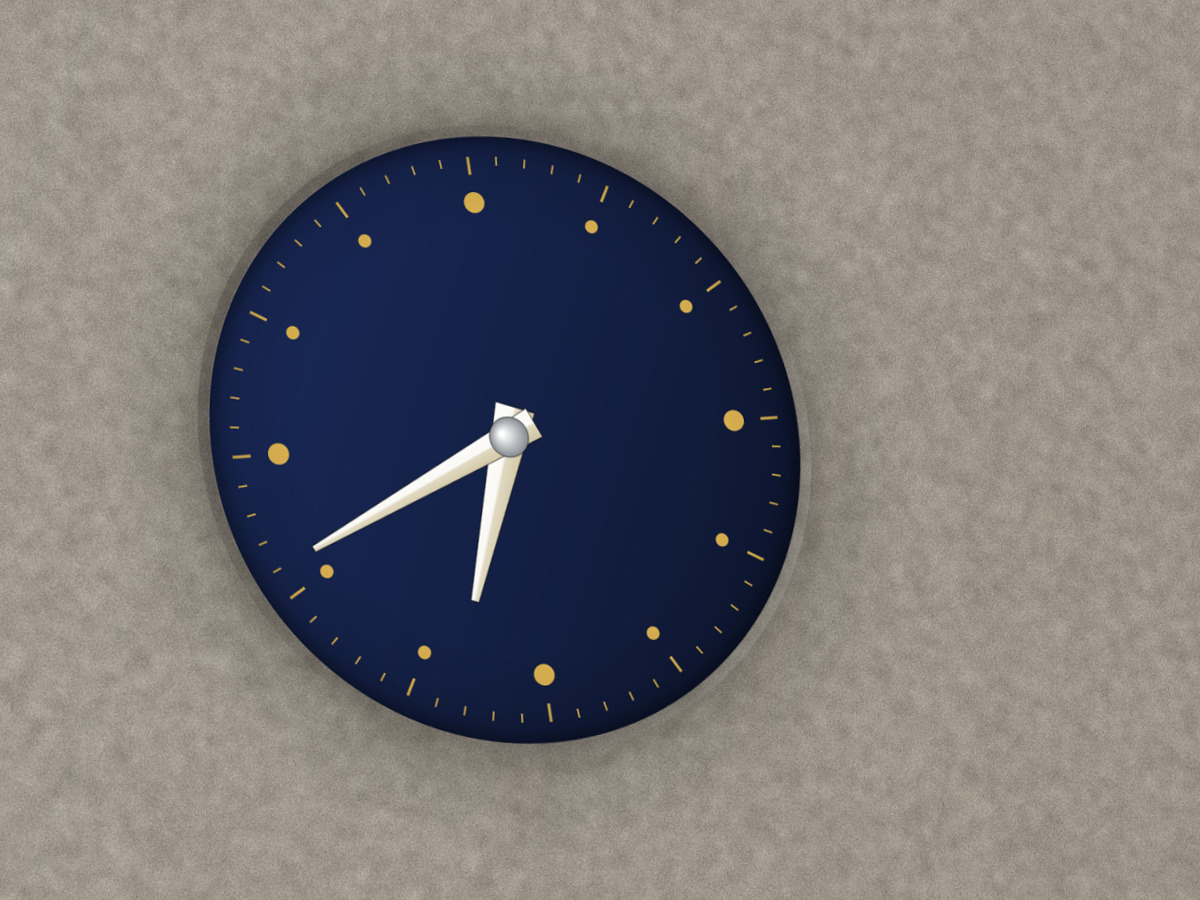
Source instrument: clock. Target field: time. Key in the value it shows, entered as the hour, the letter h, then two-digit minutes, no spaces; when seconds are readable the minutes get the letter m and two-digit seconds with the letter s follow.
6h41
